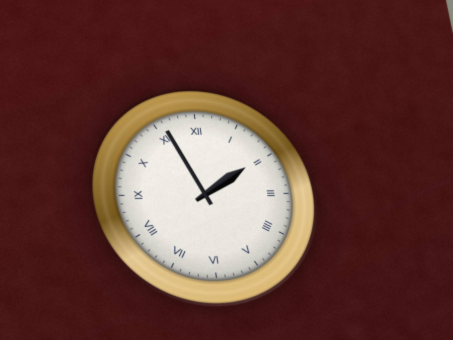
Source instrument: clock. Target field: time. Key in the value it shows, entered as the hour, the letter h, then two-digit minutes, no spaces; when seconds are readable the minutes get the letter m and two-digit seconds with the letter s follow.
1h56
